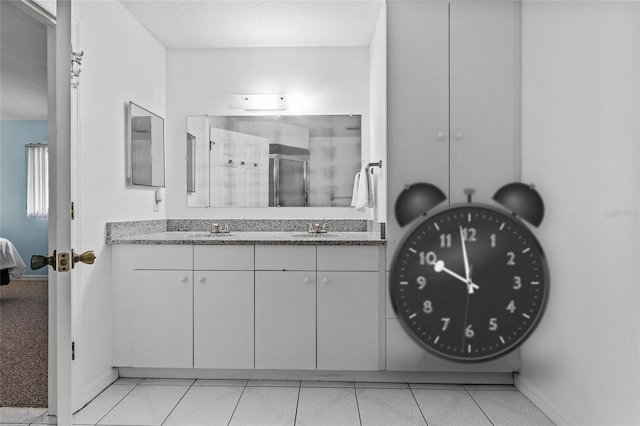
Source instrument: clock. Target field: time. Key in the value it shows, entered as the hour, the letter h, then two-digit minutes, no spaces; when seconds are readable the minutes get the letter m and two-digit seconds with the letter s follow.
9h58m31s
